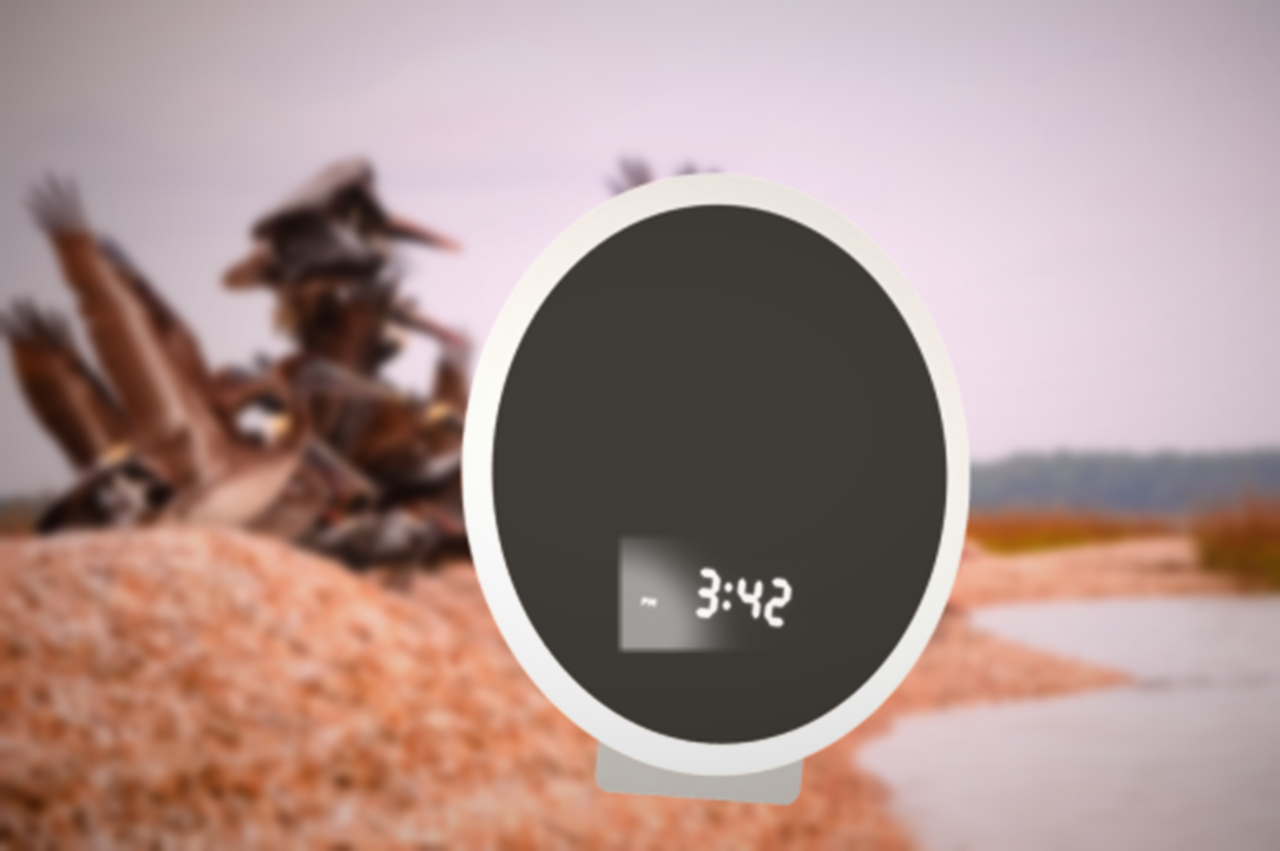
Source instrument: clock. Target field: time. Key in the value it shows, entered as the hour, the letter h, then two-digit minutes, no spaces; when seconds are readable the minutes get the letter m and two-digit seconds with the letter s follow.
3h42
